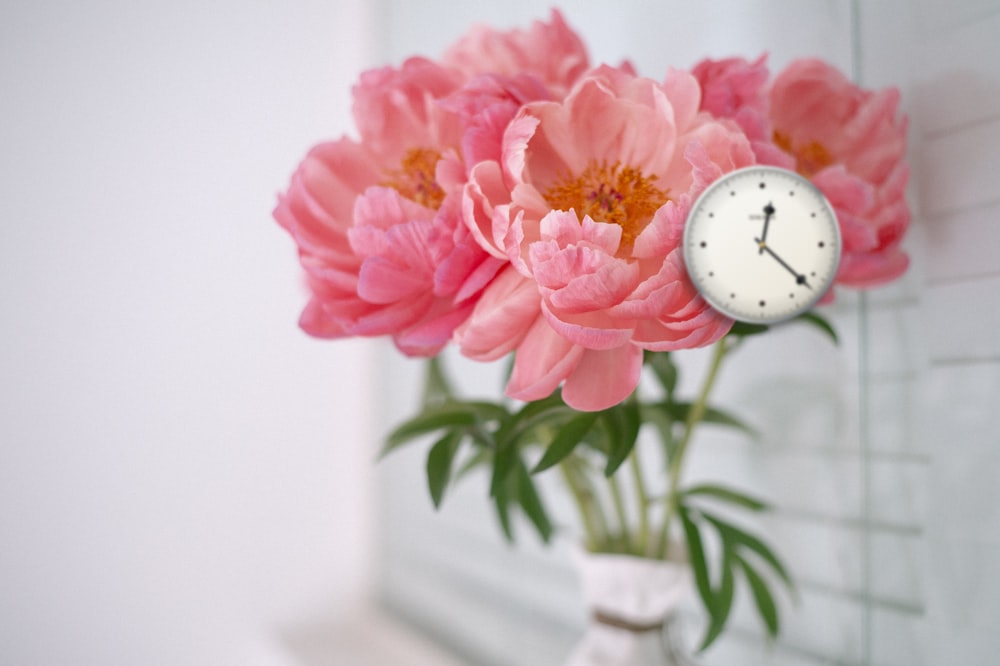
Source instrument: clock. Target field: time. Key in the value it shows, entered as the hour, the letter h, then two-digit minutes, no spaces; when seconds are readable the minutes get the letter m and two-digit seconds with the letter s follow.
12h22
